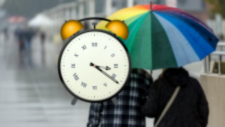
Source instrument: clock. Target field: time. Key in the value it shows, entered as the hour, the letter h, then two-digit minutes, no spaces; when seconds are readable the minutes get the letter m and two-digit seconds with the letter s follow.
3h21
